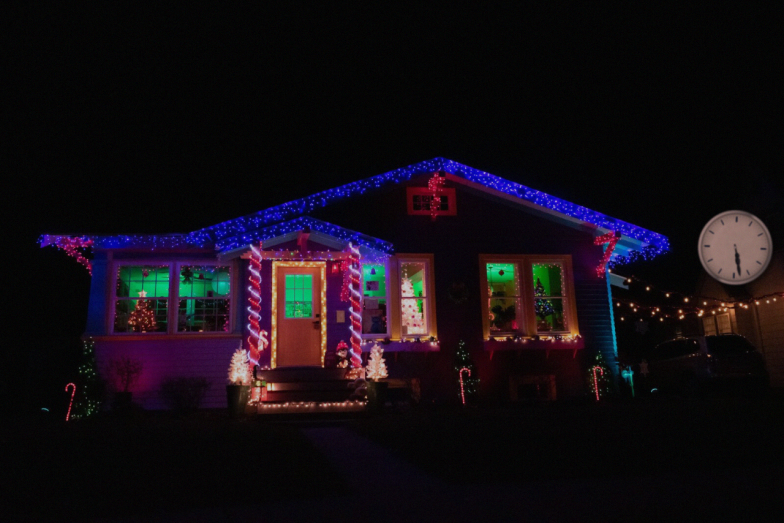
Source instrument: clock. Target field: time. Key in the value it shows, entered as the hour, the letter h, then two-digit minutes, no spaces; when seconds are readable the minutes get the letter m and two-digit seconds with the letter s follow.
5h28
